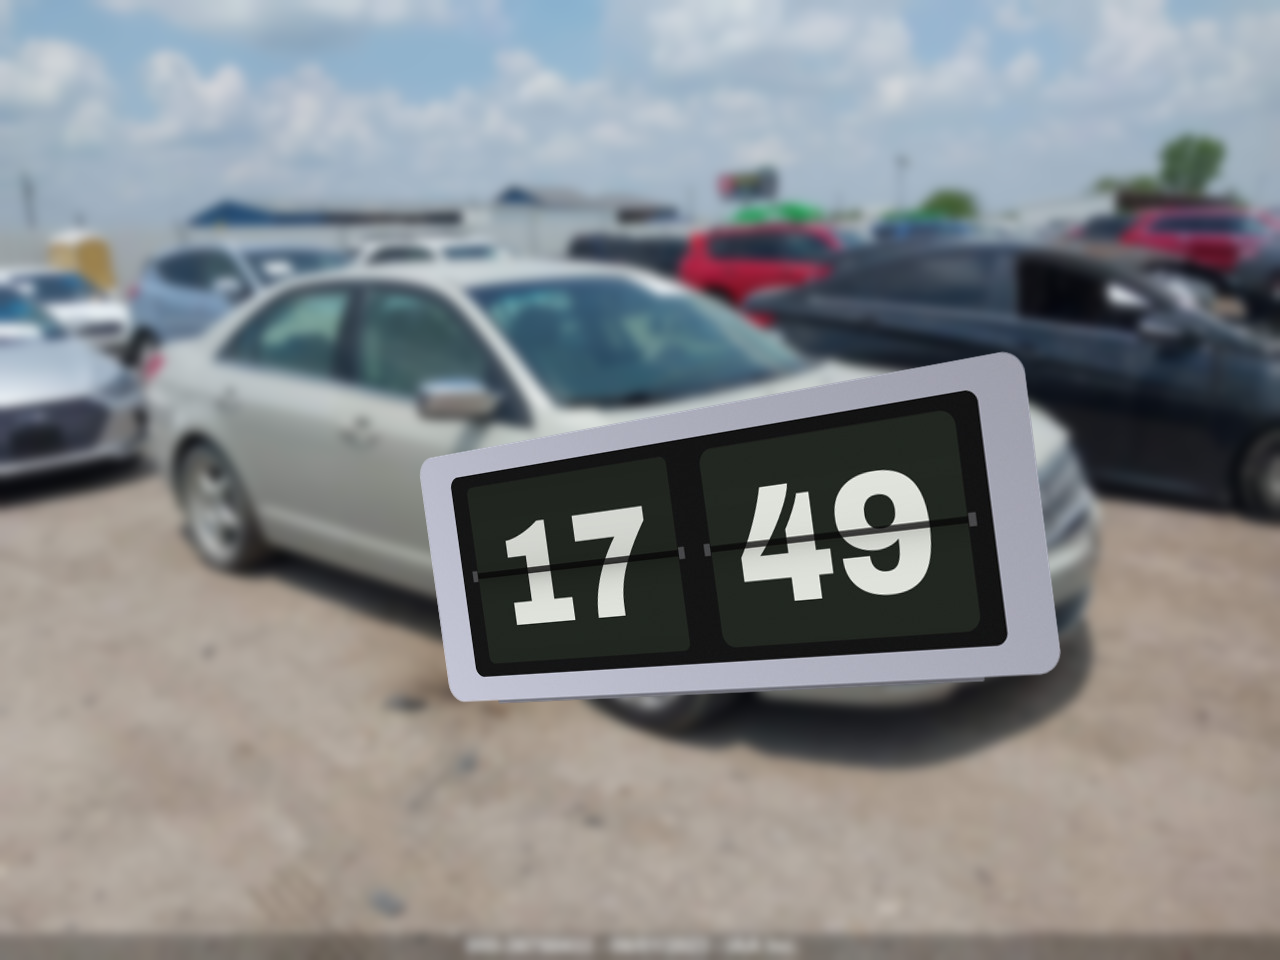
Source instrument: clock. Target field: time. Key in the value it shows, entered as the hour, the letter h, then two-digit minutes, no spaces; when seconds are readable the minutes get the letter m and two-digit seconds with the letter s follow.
17h49
